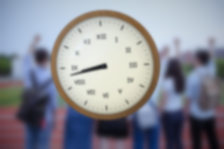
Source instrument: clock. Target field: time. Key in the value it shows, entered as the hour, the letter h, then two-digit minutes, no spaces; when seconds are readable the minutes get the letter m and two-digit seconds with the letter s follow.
8h43
